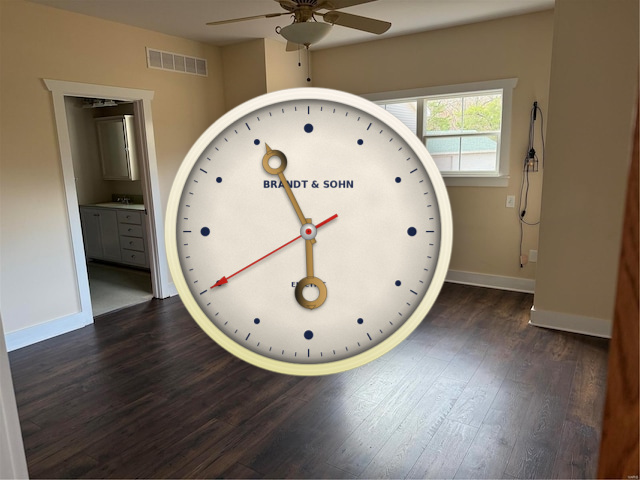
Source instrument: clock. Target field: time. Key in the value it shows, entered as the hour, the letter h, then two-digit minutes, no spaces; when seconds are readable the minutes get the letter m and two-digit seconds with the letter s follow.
5h55m40s
